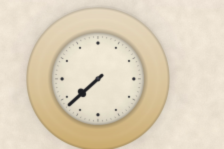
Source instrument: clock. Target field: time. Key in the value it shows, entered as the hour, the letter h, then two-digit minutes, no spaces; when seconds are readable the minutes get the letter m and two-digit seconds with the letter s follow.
7h38
